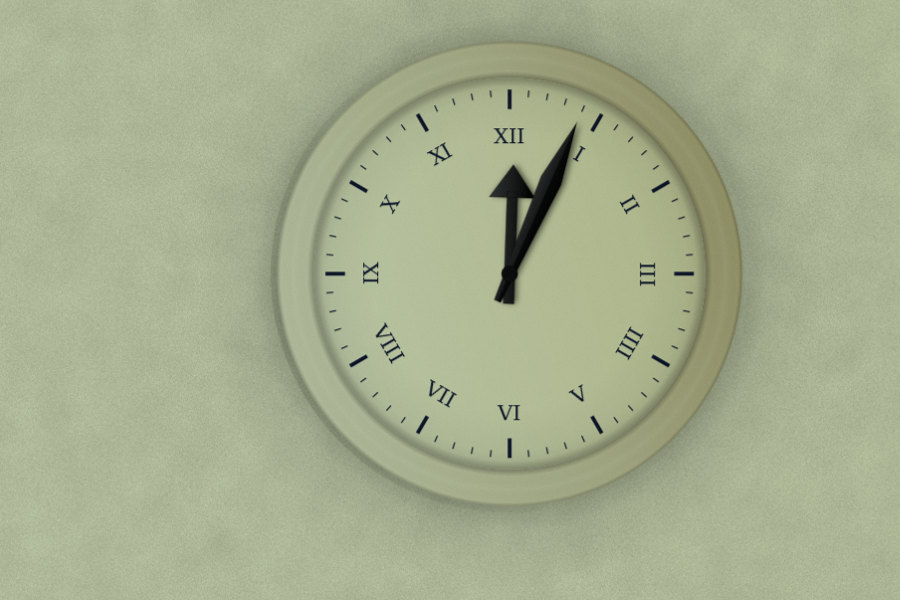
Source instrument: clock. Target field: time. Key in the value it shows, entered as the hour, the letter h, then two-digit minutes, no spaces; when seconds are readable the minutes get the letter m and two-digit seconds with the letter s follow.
12h04
